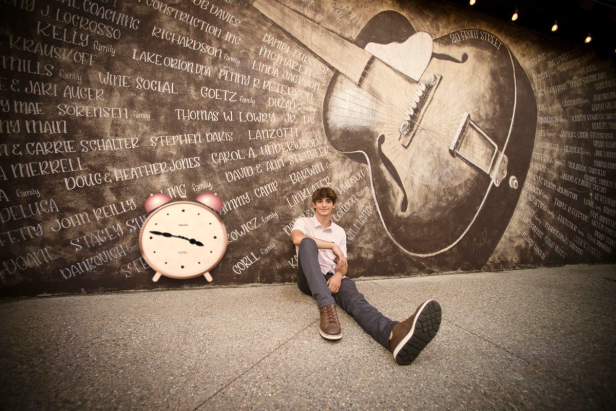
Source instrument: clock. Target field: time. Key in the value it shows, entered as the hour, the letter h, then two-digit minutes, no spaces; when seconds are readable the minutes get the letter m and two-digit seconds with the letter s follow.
3h47
